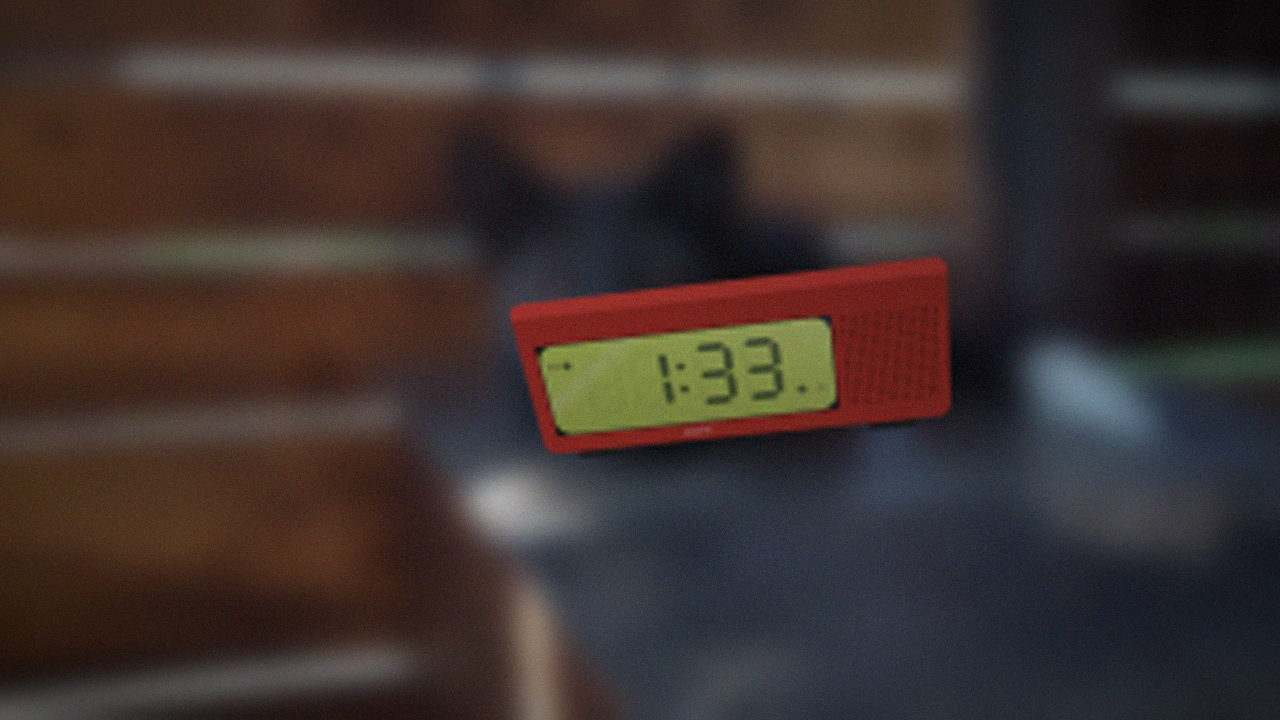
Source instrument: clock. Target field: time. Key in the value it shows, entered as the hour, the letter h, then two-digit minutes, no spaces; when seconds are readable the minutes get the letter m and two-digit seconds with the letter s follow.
1h33
